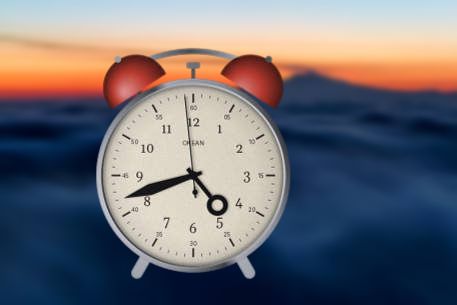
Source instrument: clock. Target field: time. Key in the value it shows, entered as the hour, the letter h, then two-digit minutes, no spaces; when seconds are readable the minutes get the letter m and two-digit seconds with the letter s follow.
4h41m59s
